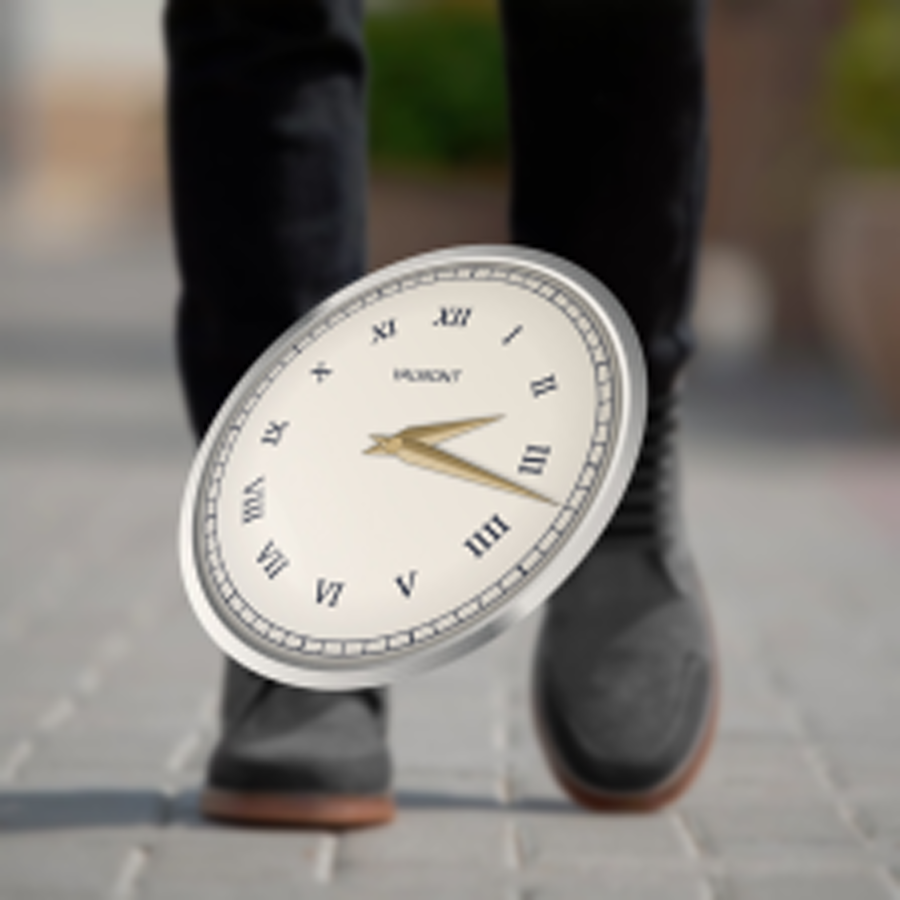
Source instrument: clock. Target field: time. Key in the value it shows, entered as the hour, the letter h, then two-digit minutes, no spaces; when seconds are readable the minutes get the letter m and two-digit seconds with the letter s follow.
2h17
